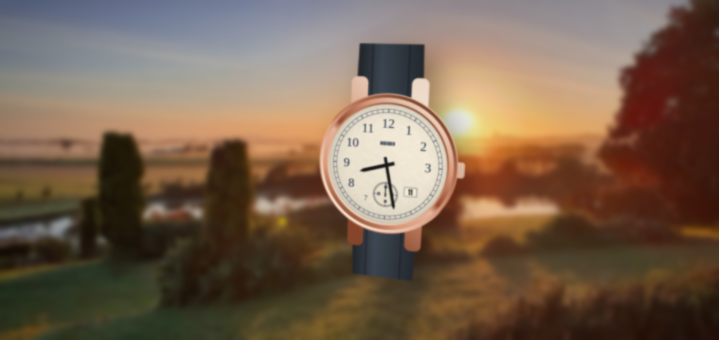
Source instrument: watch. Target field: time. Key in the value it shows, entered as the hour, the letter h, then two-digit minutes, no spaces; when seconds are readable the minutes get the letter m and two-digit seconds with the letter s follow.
8h28
